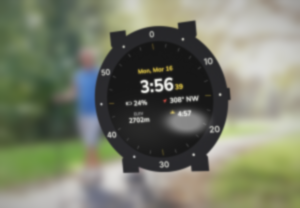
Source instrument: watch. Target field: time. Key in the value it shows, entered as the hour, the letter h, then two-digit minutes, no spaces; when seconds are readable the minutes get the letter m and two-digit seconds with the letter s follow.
3h56
